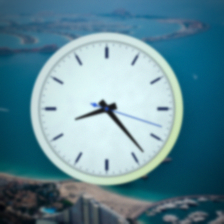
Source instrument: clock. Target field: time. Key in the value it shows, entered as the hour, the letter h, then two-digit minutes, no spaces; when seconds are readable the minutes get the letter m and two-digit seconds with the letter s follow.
8h23m18s
